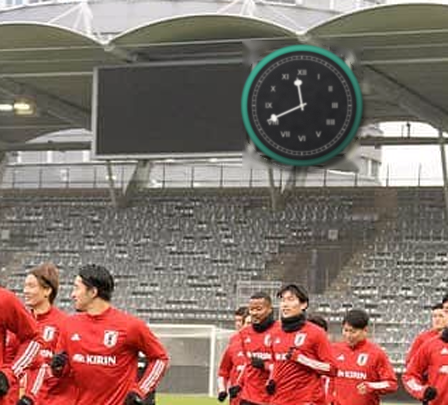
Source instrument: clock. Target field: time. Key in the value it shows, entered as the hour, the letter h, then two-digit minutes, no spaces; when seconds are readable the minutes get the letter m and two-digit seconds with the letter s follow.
11h41
